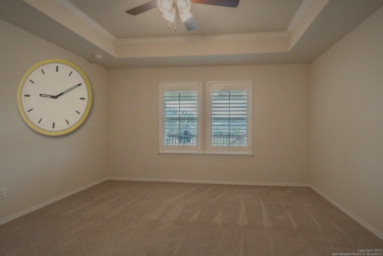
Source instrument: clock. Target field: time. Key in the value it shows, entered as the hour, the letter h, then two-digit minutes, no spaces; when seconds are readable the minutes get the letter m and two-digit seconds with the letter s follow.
9h10
